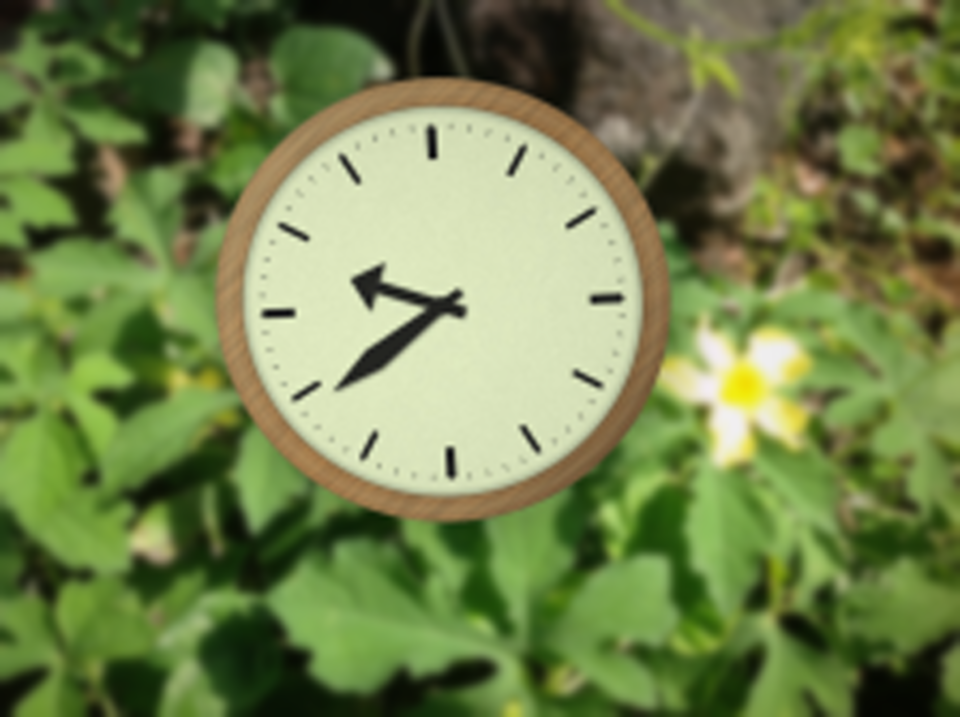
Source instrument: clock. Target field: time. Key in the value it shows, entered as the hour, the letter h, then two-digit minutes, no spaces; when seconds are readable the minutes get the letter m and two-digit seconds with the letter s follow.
9h39
